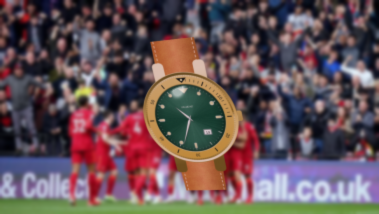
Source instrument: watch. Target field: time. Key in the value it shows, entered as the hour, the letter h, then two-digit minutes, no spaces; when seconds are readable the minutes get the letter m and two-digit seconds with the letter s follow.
10h34
